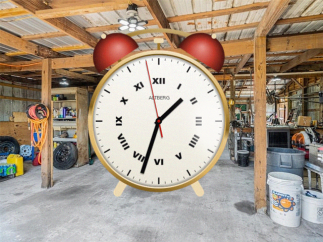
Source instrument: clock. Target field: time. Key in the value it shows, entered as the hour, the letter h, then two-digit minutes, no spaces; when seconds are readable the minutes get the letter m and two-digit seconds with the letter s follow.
1h32m58s
